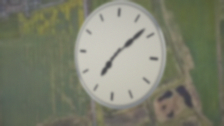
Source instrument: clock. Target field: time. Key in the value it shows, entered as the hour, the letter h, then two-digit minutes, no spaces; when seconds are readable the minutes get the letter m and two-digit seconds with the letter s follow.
7h08
